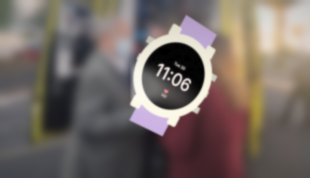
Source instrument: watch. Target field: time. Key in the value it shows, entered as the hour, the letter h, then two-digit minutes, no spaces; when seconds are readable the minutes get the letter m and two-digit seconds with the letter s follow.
11h06
